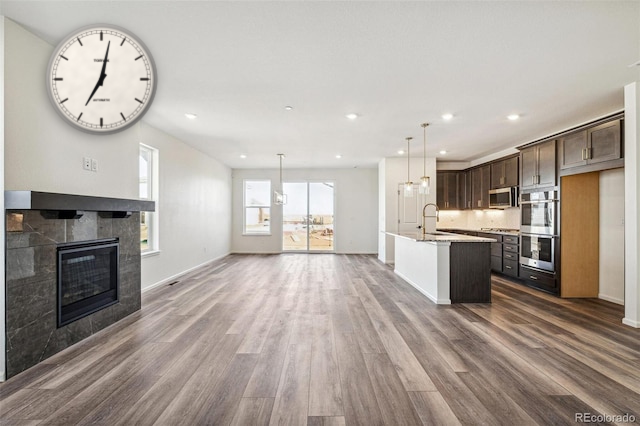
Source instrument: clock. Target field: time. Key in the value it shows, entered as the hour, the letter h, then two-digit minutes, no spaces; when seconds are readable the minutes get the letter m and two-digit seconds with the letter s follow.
7h02
